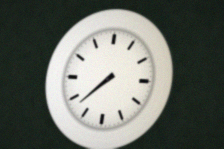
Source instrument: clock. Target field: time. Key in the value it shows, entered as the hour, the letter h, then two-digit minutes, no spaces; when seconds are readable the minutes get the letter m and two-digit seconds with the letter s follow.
7h38
